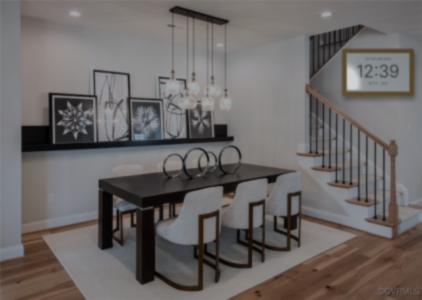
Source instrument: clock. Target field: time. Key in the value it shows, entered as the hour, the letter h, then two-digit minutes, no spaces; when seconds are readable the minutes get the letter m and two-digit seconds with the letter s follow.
12h39
